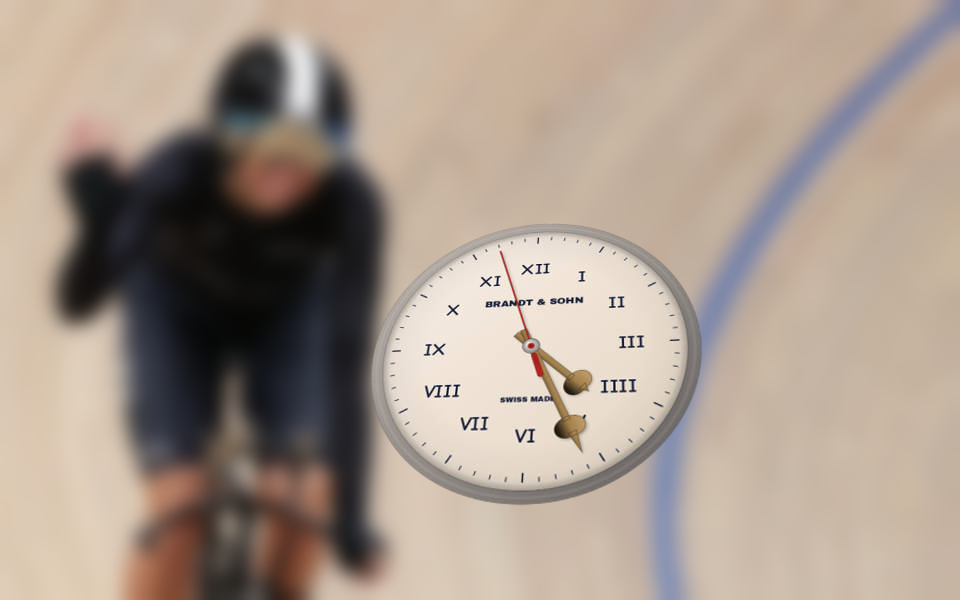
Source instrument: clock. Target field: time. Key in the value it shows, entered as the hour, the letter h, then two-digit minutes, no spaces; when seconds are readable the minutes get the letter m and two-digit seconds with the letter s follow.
4h25m57s
